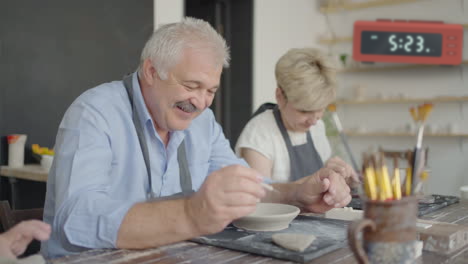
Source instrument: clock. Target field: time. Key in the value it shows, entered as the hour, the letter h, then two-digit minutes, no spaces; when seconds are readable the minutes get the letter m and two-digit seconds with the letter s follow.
5h23
